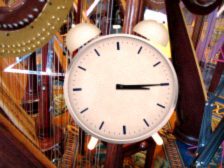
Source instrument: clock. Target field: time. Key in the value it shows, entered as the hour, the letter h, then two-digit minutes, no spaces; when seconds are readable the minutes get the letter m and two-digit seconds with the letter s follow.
3h15
